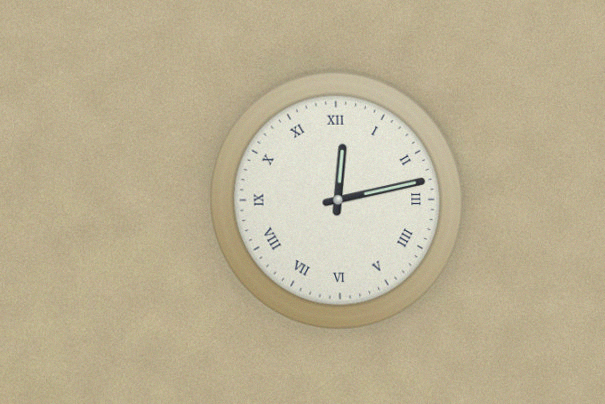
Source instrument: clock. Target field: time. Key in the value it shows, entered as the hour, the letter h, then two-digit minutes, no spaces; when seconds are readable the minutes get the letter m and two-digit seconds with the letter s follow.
12h13
